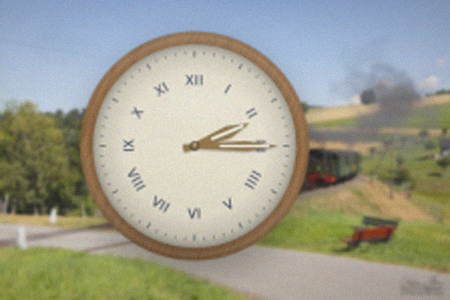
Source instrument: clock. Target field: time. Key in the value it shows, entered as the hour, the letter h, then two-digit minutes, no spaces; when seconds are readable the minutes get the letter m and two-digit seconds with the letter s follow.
2h15
